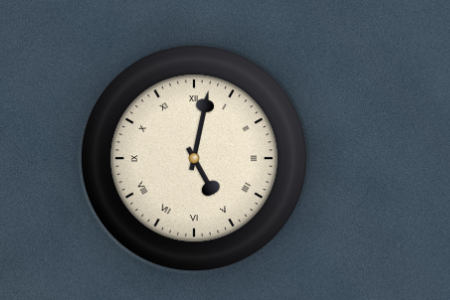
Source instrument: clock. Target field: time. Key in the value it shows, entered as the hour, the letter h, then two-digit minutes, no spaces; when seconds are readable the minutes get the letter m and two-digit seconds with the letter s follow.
5h02
